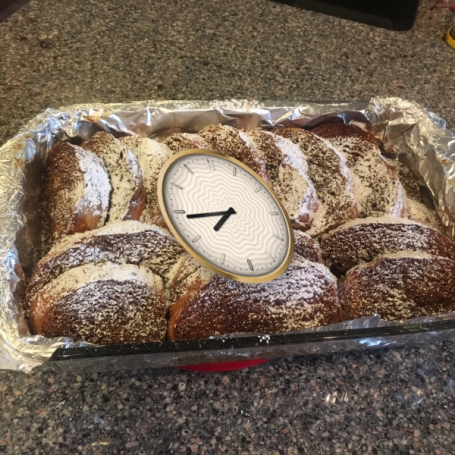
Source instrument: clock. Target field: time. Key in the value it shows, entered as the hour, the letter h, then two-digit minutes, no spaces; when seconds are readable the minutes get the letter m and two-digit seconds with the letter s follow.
7h44
